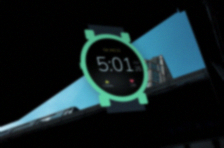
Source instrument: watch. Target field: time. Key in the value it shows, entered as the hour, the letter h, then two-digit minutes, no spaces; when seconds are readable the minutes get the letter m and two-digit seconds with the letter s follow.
5h01
